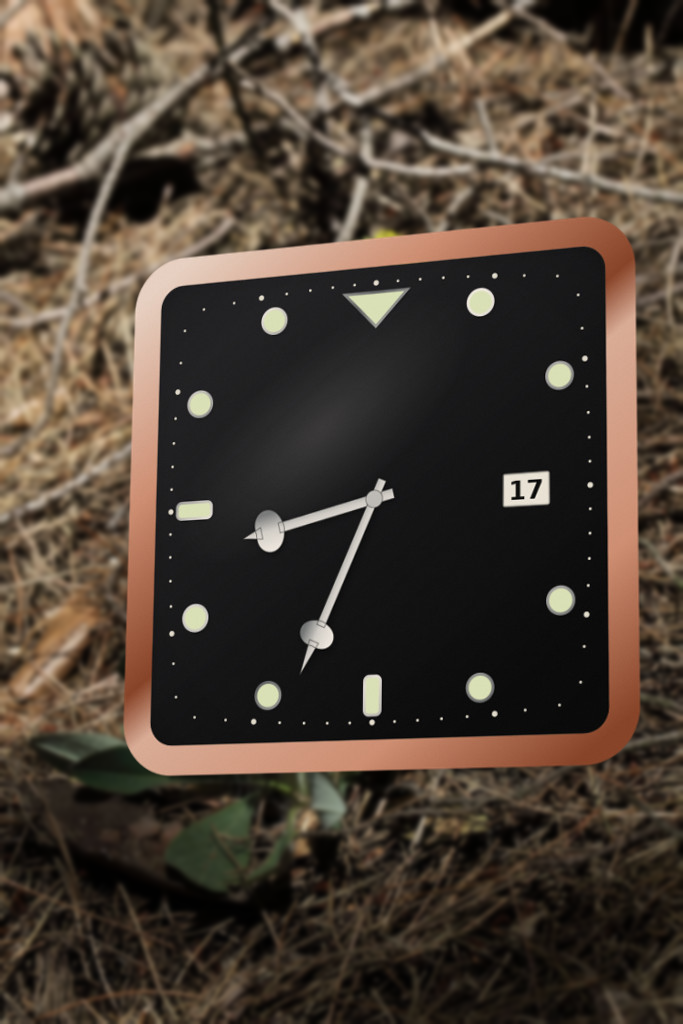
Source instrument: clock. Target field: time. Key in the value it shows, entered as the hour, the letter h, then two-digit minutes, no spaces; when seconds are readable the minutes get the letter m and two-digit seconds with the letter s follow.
8h34
